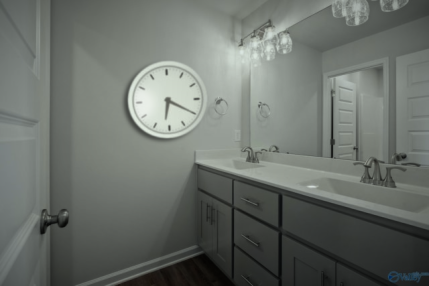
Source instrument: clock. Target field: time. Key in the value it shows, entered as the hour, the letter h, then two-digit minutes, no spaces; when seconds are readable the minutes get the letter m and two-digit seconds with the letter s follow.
6h20
